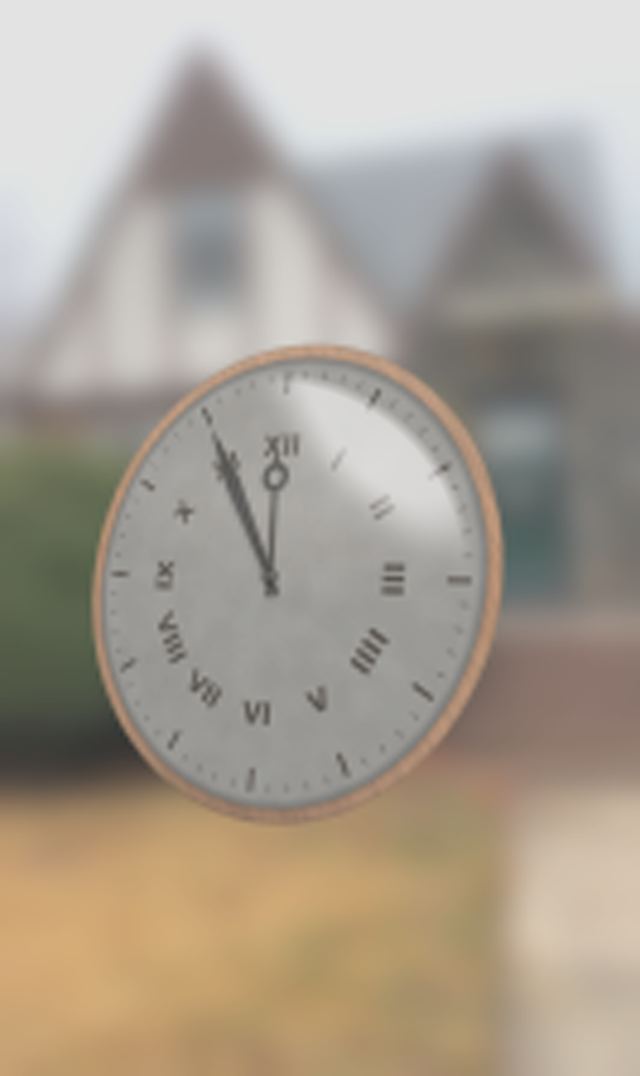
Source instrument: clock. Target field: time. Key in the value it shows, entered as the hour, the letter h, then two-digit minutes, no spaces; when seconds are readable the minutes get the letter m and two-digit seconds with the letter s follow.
11h55
